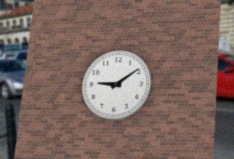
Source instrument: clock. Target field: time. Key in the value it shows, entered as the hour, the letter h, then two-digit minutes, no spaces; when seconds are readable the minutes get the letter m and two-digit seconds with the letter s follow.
9h09
